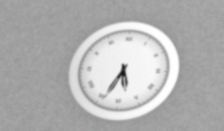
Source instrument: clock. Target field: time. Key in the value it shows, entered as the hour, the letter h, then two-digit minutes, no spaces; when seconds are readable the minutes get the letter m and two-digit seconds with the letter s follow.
5h34
